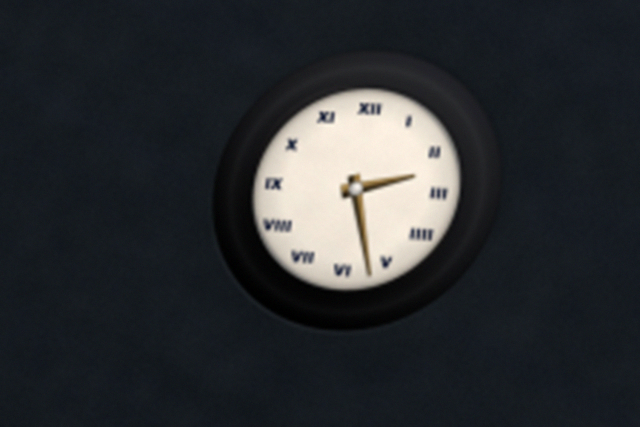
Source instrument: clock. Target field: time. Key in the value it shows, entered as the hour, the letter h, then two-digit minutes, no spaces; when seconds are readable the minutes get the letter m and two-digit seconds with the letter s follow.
2h27
